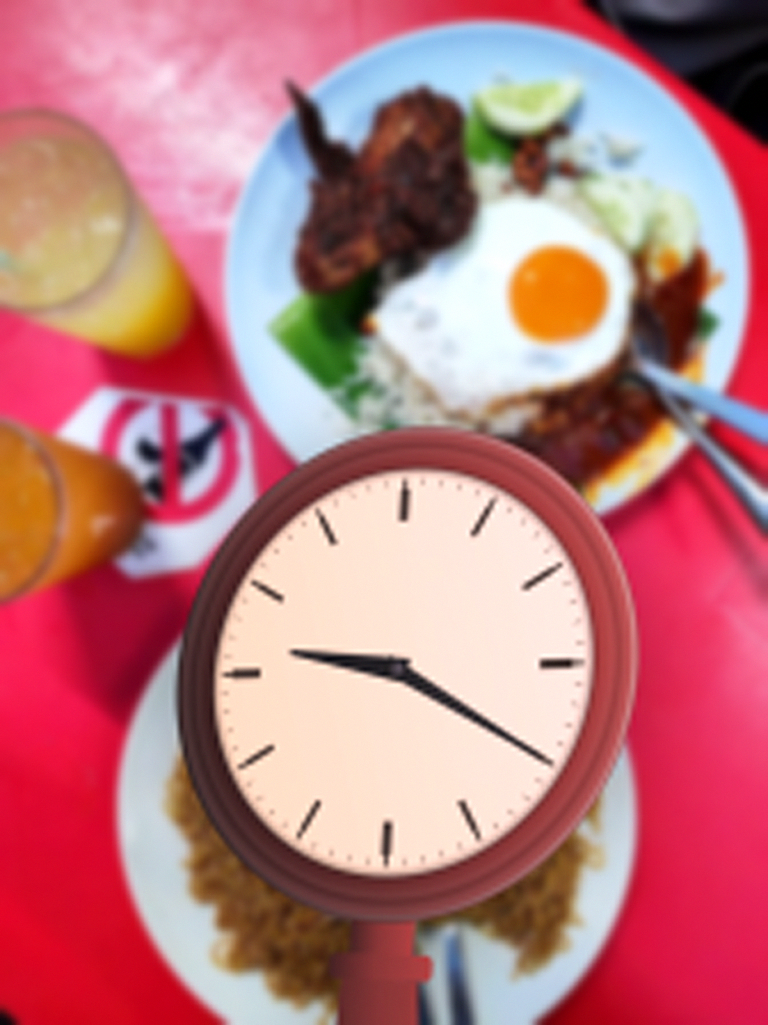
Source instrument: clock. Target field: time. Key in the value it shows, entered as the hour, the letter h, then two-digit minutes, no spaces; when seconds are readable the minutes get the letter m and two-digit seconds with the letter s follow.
9h20
